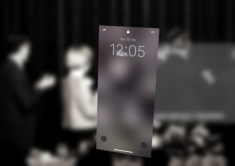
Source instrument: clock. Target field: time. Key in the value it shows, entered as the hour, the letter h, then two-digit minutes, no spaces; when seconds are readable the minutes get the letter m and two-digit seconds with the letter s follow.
12h05
